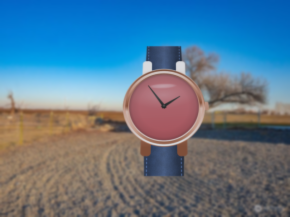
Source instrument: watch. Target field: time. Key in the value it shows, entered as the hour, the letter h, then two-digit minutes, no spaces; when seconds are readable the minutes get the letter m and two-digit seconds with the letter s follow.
1h54
